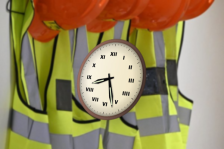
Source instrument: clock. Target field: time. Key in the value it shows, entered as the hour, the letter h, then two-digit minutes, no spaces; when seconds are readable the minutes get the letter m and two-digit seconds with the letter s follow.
8h27
